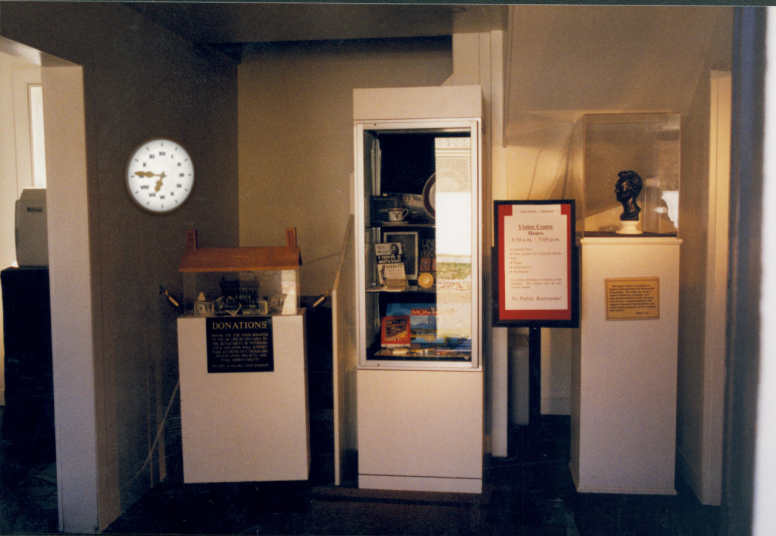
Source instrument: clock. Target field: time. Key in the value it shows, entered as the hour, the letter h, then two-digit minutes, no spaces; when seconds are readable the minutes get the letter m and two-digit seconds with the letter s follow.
6h46
